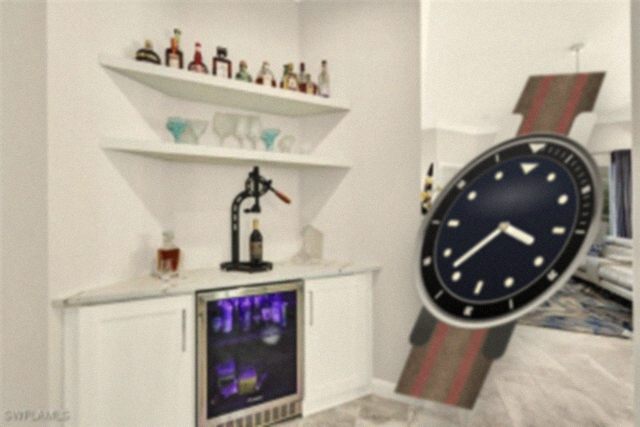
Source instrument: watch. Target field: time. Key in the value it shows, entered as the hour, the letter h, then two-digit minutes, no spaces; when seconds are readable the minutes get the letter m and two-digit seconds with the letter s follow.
3h37
